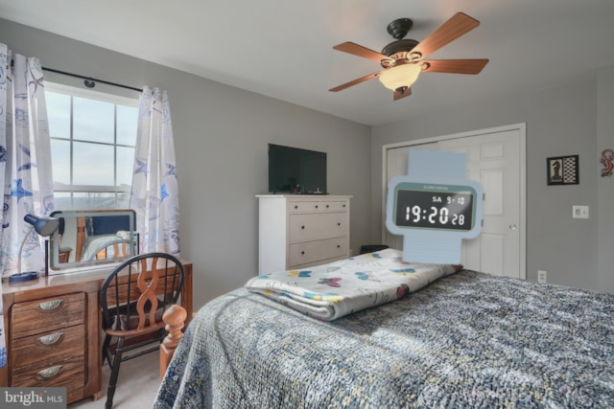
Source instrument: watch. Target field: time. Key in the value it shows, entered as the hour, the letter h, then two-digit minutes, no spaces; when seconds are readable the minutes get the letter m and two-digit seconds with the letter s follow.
19h20m28s
